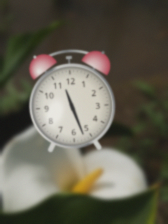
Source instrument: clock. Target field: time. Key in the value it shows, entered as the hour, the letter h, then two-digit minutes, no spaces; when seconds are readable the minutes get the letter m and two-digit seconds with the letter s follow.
11h27
